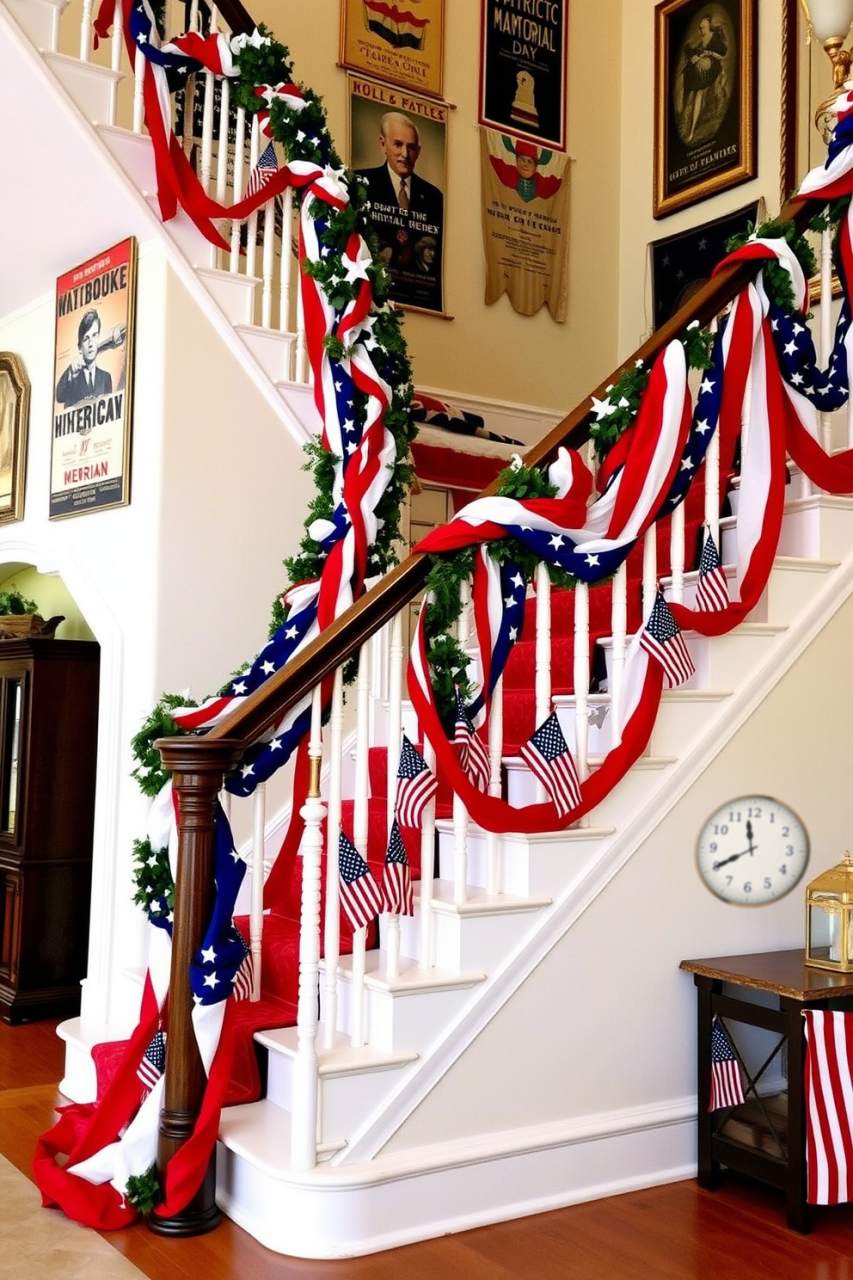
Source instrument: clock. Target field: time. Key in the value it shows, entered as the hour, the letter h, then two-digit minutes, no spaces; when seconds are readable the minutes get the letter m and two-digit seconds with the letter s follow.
11h40
